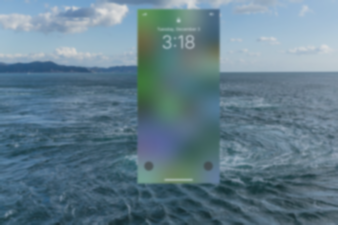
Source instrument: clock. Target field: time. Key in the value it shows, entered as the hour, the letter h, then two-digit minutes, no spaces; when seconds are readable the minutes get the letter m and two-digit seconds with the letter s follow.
3h18
